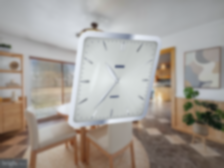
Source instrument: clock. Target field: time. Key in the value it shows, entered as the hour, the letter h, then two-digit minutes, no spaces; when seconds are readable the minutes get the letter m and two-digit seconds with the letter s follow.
10h36
